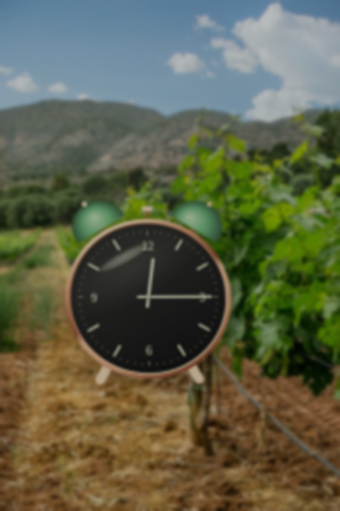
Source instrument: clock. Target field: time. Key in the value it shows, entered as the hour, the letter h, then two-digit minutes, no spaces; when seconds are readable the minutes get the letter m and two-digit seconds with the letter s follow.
12h15
